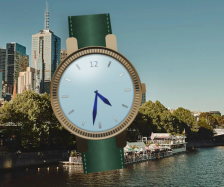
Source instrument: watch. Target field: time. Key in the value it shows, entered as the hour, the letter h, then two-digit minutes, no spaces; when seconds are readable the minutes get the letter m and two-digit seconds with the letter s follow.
4h32
